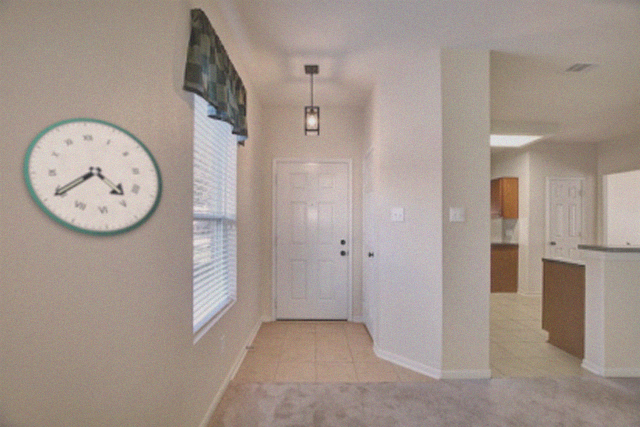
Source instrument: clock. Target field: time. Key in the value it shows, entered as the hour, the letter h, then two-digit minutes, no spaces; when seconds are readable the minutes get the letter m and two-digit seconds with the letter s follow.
4h40
